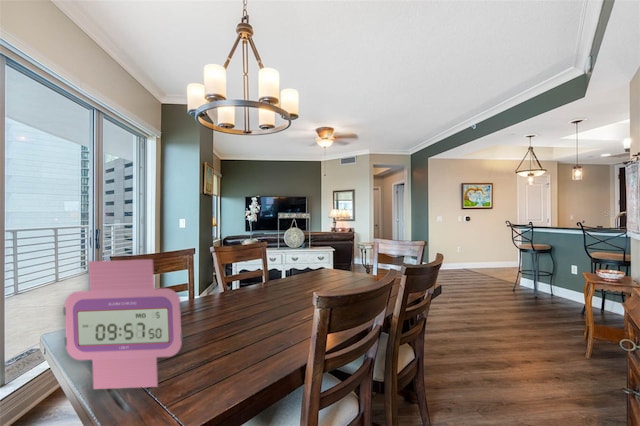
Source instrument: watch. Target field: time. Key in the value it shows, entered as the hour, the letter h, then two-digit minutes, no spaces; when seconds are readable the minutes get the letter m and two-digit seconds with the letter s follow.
9h57m50s
